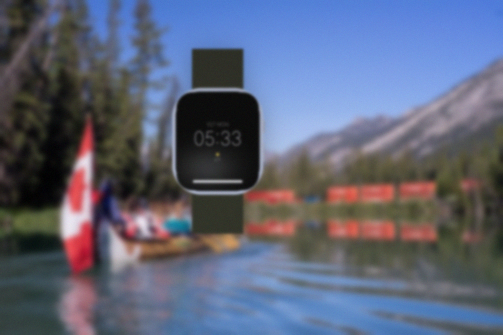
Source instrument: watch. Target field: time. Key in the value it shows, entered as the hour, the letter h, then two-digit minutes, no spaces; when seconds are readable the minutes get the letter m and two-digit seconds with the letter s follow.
5h33
